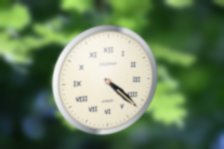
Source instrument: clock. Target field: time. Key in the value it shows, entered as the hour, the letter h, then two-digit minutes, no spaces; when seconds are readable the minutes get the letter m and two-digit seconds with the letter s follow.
4h22
